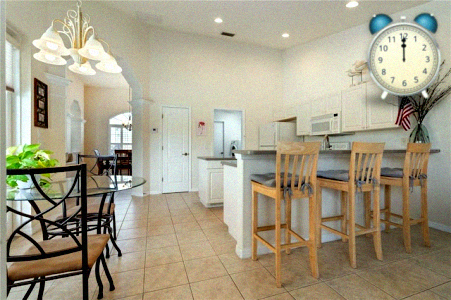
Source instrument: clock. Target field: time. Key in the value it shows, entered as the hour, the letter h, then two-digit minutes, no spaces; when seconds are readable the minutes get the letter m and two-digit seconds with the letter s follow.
12h00
